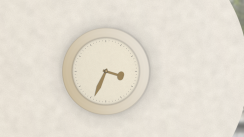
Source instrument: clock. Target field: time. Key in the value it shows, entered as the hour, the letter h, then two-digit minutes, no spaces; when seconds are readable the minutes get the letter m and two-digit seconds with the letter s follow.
3h34
